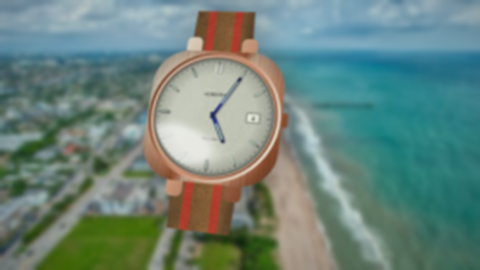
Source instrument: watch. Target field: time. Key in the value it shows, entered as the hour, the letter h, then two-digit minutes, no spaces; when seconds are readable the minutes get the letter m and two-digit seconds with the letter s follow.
5h05
